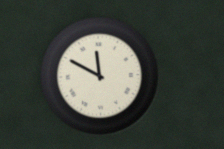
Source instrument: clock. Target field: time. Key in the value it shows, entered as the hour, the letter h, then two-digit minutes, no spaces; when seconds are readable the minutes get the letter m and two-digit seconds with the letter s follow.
11h50
